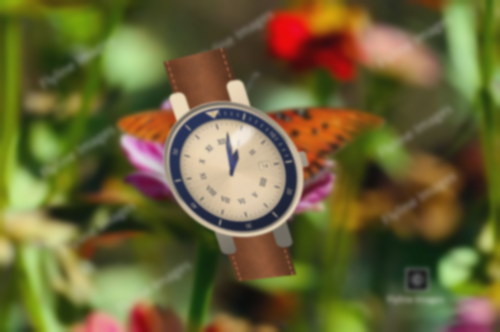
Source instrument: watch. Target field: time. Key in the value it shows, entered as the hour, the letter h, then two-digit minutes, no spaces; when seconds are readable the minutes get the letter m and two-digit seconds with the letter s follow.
1h02
